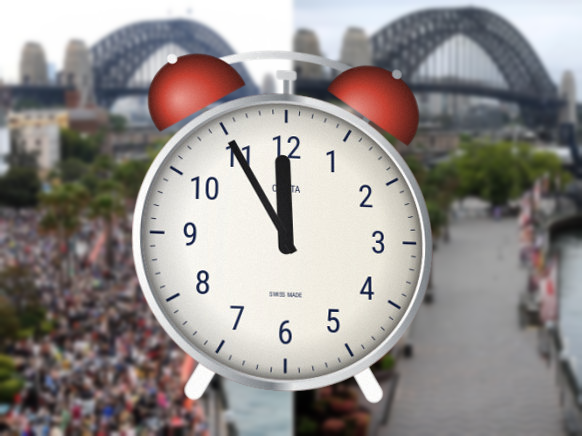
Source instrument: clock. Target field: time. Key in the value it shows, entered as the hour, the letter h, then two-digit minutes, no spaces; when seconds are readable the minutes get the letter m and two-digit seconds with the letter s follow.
11h55
